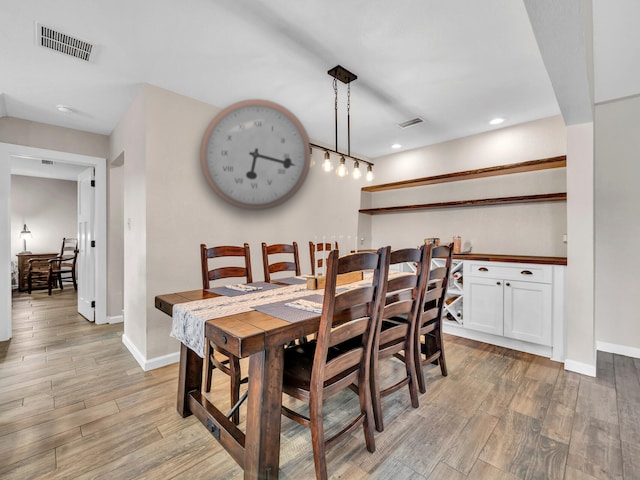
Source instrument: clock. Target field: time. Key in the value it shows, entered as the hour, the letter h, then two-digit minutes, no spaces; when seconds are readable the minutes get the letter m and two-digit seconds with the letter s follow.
6h17
